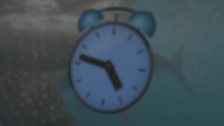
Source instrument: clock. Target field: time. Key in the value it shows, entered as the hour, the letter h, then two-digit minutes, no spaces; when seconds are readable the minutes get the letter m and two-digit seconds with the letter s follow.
4h47
